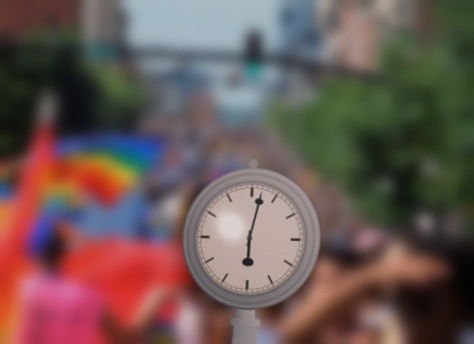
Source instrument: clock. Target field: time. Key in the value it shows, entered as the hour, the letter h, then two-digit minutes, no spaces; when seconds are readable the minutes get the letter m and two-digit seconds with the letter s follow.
6h02
